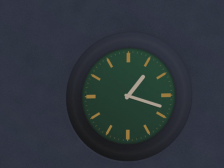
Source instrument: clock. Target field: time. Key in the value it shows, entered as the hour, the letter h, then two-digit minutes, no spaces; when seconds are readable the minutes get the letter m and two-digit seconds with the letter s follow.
1h18
